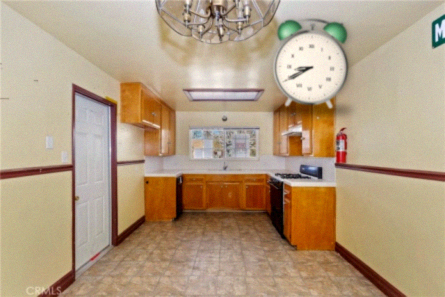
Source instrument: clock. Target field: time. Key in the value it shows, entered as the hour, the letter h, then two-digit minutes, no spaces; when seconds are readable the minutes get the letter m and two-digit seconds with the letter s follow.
8h40
